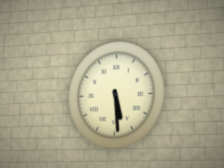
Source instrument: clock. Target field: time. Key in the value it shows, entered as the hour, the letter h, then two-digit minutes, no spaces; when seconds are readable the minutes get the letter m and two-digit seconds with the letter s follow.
5h29
